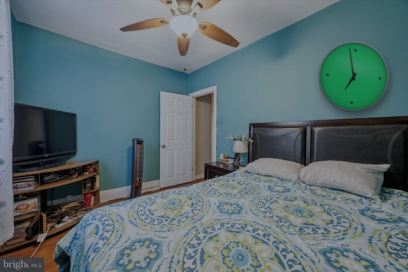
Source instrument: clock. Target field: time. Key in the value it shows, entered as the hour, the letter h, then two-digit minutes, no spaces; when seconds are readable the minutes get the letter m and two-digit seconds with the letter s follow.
6h58
